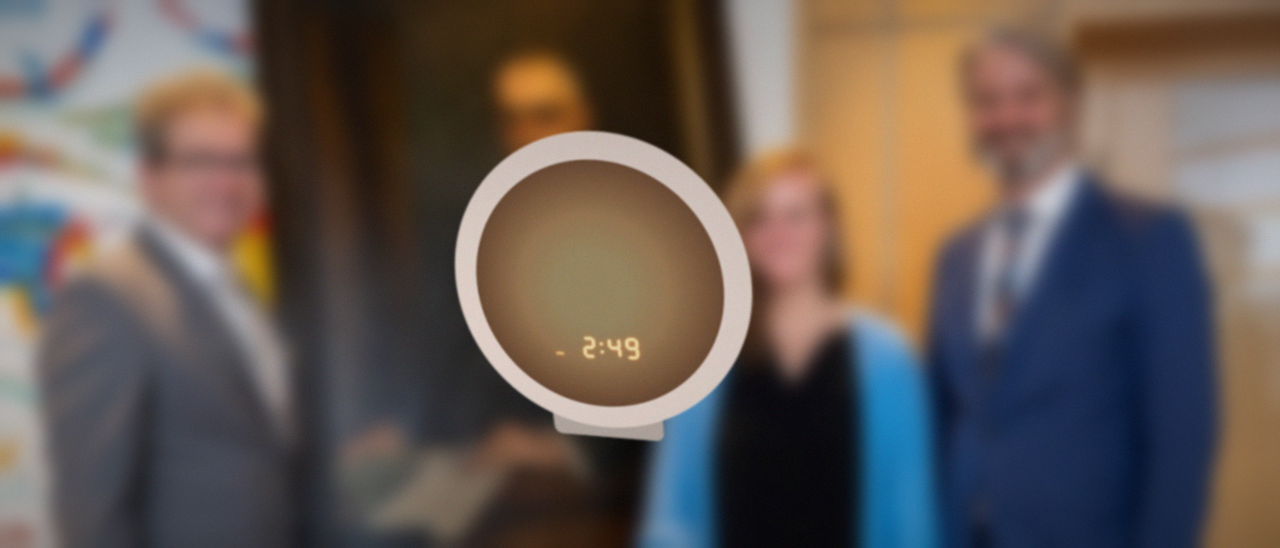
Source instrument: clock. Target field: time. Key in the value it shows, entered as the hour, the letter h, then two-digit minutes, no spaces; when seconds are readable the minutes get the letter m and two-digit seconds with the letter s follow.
2h49
